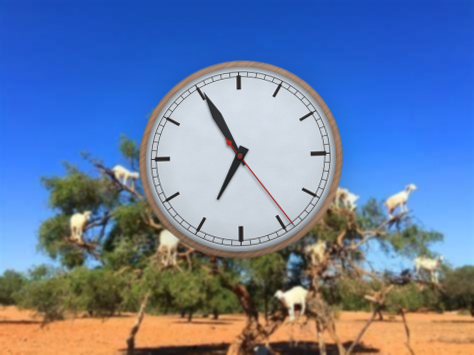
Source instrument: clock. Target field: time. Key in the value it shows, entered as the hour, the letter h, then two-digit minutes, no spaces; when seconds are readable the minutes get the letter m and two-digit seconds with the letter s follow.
6h55m24s
